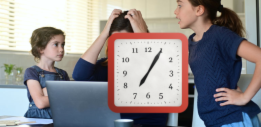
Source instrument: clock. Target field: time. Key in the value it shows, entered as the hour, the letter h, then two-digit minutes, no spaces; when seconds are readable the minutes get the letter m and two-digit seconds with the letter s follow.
7h05
